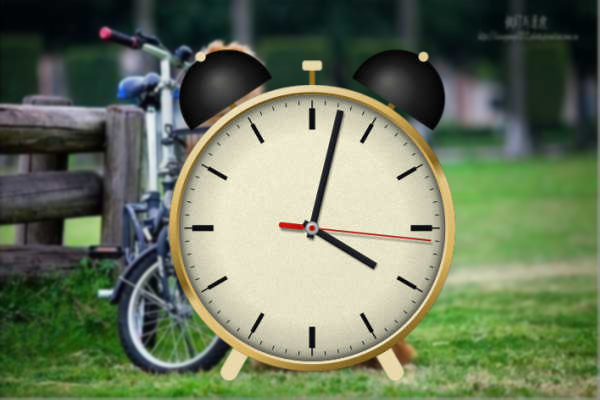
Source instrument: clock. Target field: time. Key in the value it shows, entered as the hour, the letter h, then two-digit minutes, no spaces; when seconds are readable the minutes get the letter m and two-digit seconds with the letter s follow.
4h02m16s
